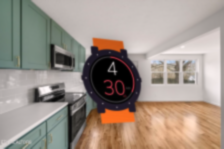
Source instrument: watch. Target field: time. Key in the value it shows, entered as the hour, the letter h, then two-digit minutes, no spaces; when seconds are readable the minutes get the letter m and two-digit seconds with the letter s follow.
4h30
